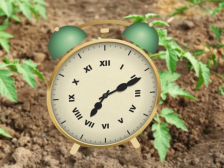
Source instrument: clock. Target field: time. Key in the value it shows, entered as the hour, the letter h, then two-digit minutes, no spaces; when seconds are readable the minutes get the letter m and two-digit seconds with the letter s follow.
7h11
